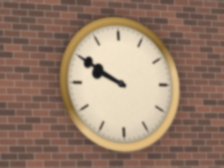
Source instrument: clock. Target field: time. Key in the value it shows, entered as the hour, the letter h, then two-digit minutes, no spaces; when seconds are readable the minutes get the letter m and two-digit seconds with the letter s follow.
9h50
